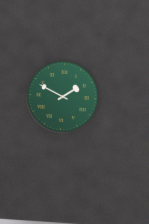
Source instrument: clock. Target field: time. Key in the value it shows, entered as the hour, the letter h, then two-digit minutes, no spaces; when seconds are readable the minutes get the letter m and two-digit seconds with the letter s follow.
1h49
